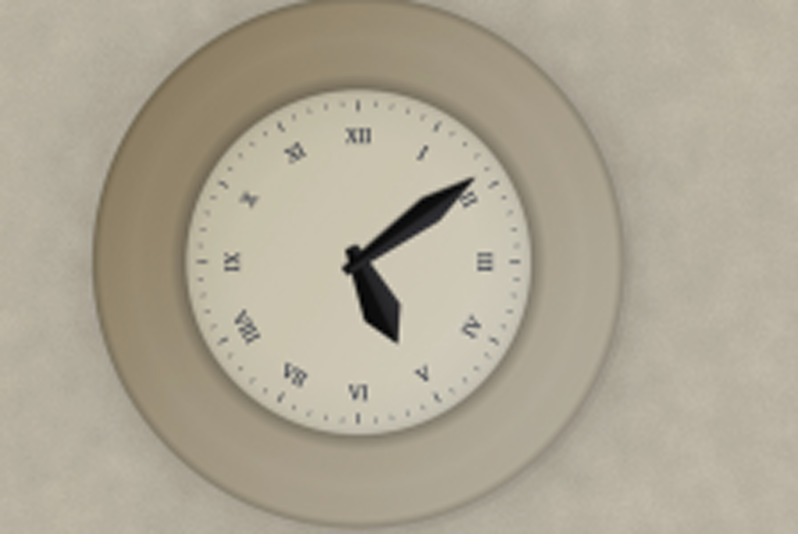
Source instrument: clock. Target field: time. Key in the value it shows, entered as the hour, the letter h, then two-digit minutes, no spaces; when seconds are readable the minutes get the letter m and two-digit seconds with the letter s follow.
5h09
